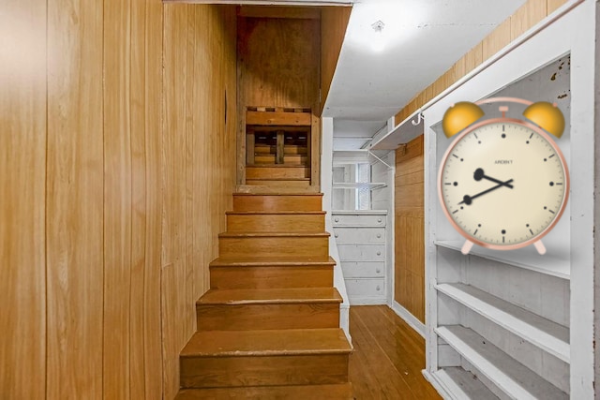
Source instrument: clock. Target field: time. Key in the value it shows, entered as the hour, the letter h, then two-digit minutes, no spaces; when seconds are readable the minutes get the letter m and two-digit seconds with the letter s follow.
9h41
